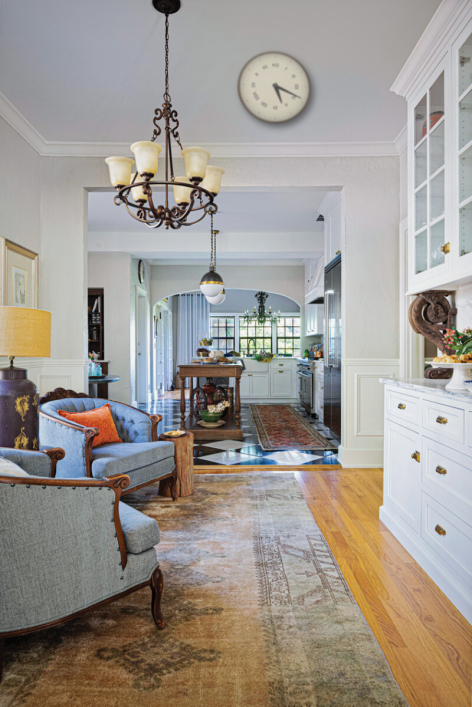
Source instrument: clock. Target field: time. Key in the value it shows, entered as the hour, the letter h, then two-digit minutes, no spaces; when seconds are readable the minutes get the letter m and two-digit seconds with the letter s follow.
5h19
